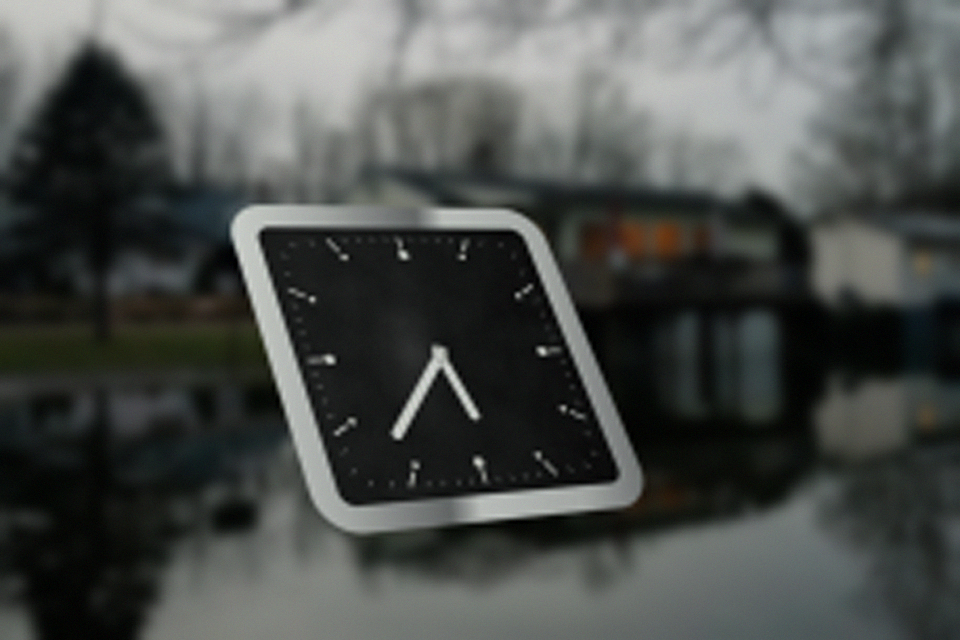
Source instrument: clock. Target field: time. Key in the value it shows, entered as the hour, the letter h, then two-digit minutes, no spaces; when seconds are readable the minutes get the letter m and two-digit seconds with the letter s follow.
5h37
